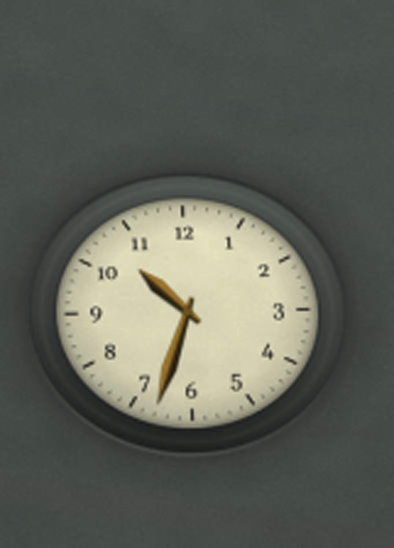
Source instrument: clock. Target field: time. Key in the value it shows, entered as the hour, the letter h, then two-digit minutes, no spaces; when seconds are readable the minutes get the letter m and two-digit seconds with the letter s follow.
10h33
